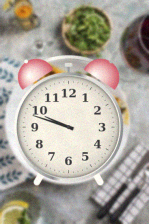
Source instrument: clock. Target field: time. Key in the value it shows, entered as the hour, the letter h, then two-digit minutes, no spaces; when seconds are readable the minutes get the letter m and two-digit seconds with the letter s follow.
9h48
